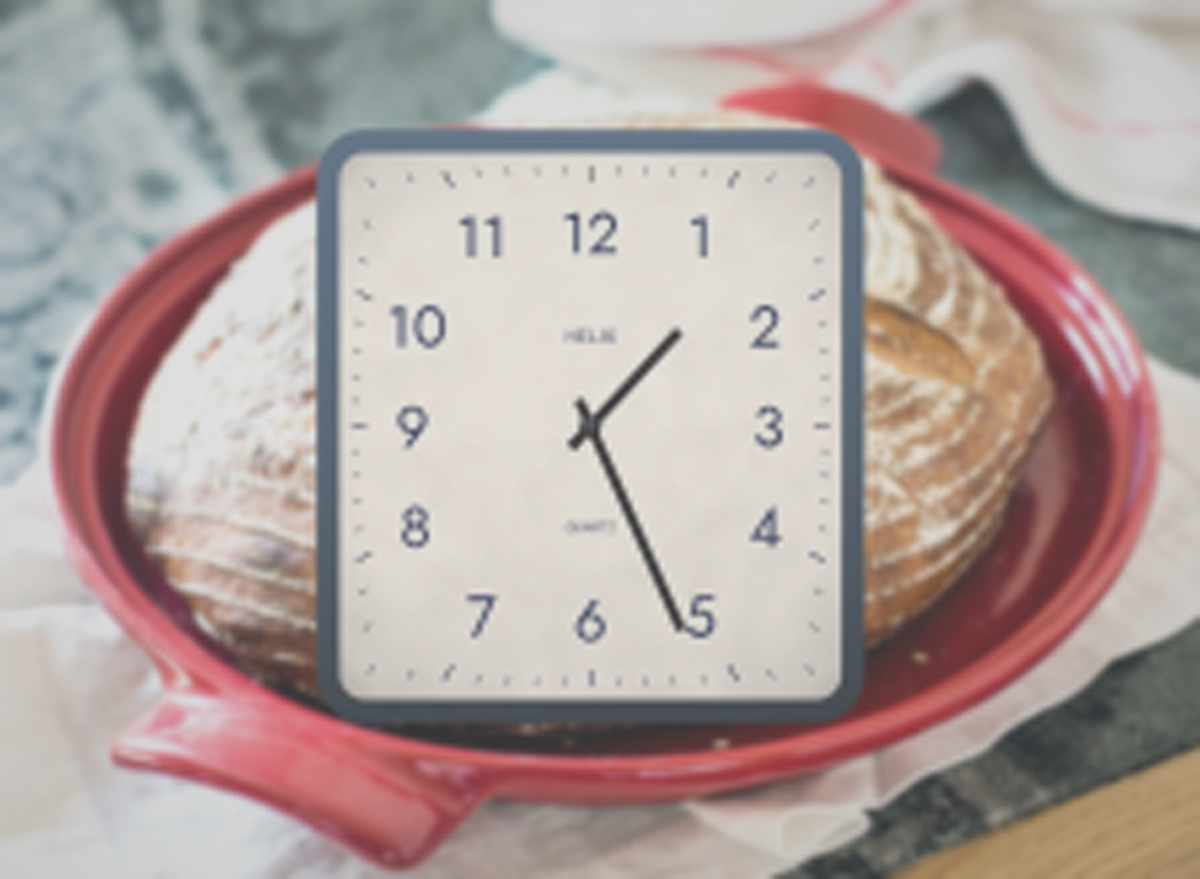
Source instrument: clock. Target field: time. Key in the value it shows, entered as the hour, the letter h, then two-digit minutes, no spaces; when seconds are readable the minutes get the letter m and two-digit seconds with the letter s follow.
1h26
